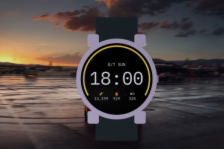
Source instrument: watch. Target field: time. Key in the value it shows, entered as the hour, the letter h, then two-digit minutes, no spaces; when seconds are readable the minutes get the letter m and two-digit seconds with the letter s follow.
18h00
